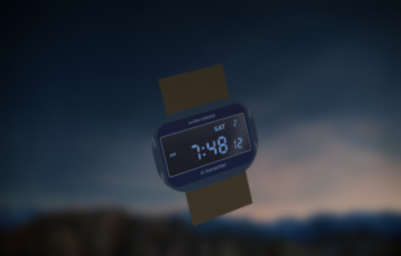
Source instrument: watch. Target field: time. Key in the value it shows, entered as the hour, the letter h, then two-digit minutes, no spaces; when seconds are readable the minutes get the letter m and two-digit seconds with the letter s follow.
7h48m12s
